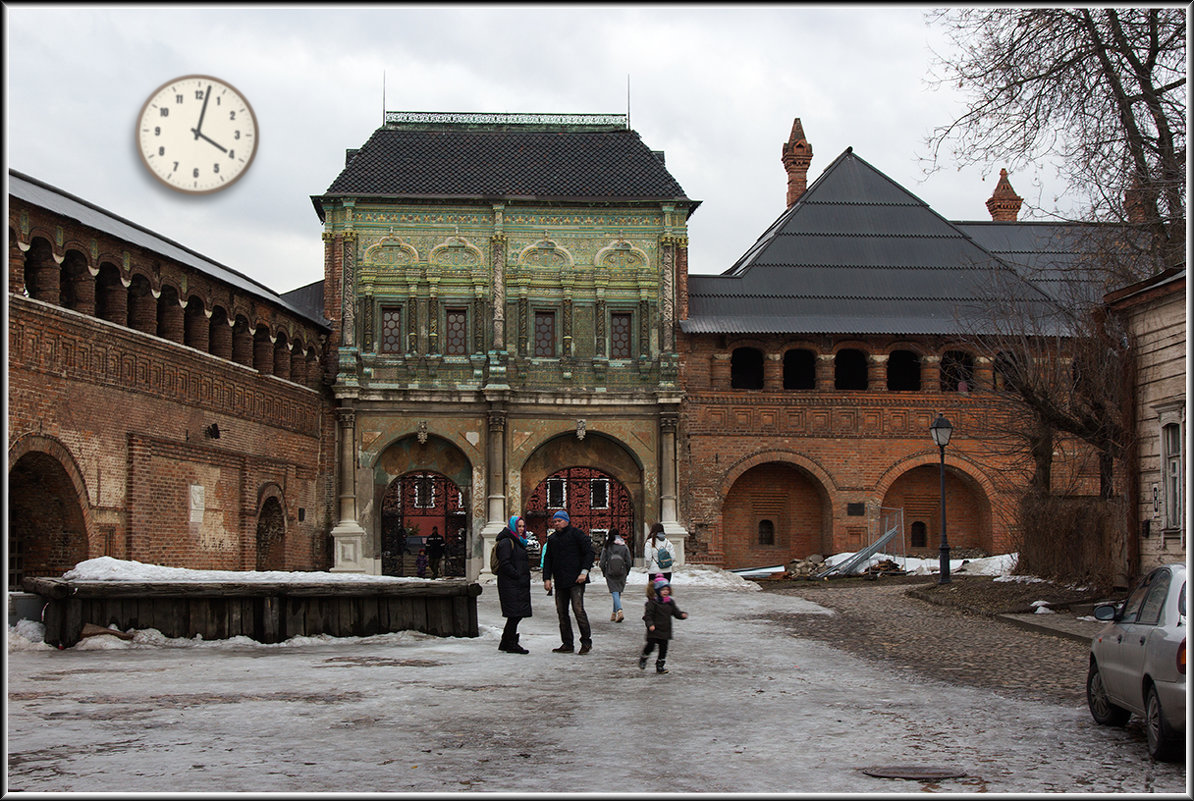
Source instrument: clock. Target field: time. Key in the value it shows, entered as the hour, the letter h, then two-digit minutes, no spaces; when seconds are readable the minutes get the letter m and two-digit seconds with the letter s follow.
4h02
